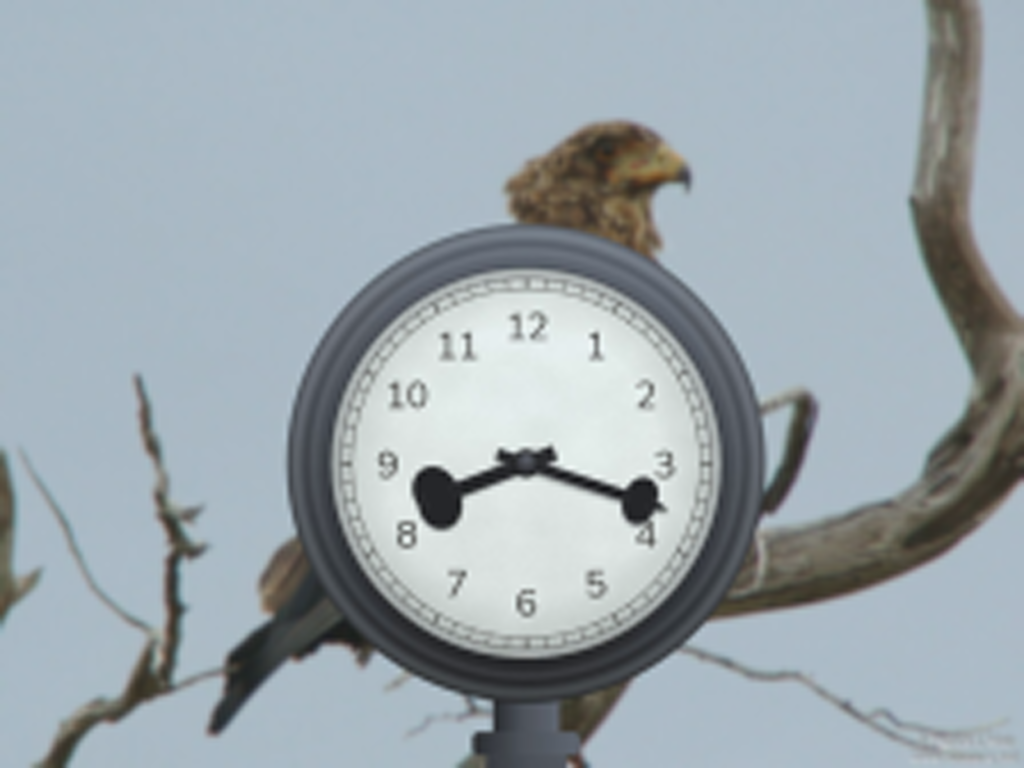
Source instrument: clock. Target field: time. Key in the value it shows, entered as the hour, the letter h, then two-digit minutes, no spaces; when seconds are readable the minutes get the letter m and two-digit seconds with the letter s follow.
8h18
